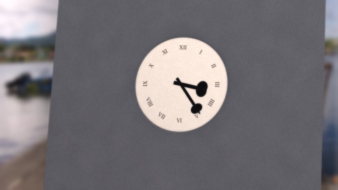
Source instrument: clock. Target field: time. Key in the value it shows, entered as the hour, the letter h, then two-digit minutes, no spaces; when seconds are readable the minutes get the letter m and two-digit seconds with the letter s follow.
3h24
